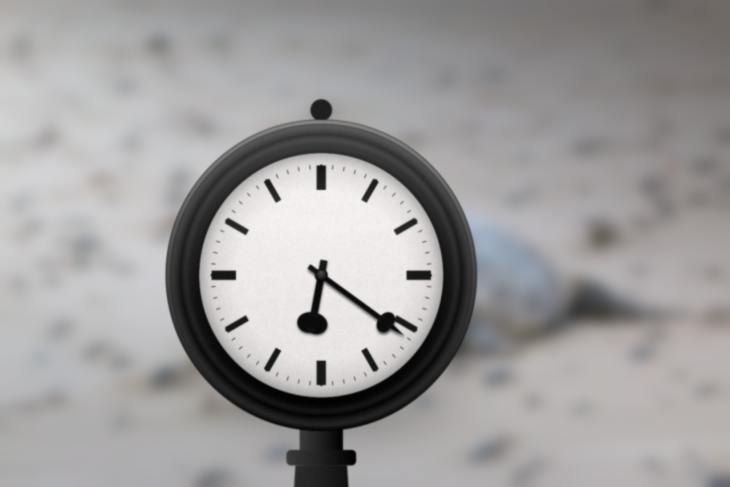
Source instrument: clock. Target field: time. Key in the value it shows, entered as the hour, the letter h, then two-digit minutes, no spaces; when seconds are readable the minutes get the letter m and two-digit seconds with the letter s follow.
6h21
